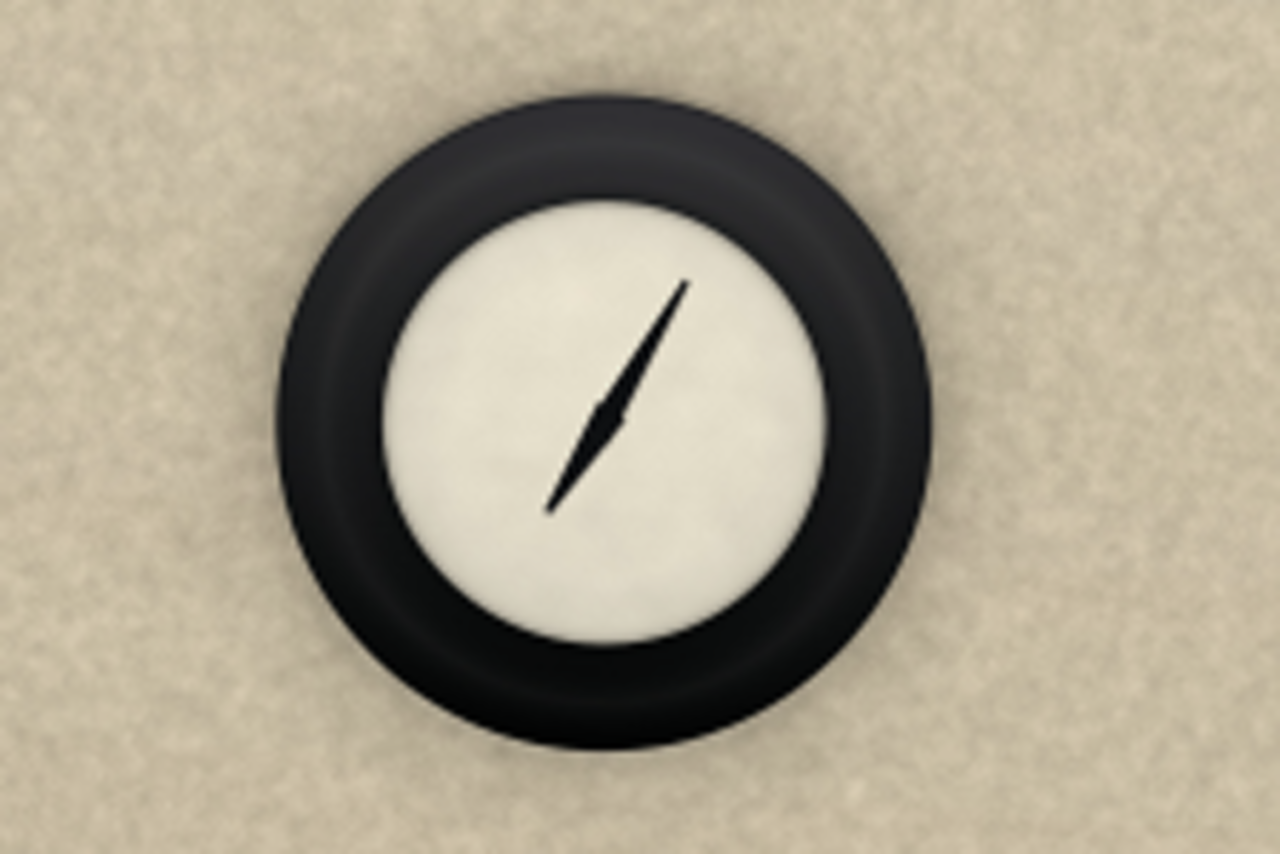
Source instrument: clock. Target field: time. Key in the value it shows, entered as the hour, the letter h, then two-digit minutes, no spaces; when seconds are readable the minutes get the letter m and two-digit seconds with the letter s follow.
7h05
